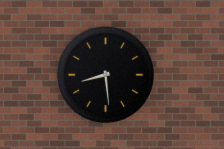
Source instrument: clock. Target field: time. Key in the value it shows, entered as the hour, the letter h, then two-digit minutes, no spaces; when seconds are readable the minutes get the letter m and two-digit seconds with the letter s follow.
8h29
